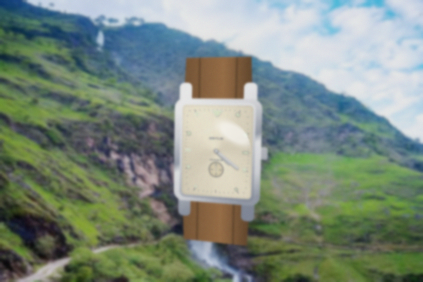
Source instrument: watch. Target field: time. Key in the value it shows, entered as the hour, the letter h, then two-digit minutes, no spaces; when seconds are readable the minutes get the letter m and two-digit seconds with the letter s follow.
4h21
